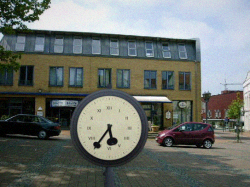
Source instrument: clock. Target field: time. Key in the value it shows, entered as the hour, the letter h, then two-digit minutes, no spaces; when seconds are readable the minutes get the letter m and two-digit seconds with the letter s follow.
5h36
